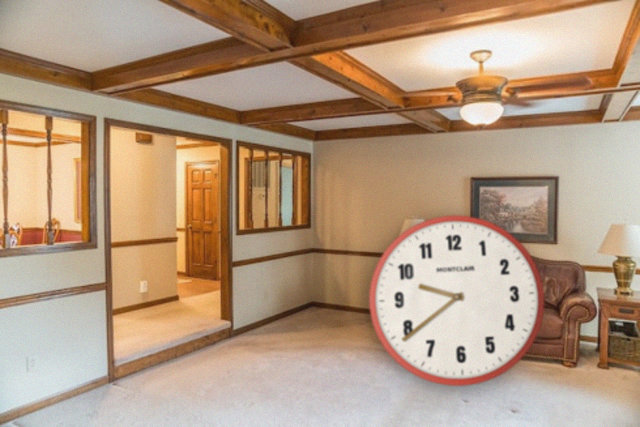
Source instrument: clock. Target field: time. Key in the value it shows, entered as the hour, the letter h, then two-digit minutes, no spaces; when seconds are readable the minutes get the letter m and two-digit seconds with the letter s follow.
9h39
